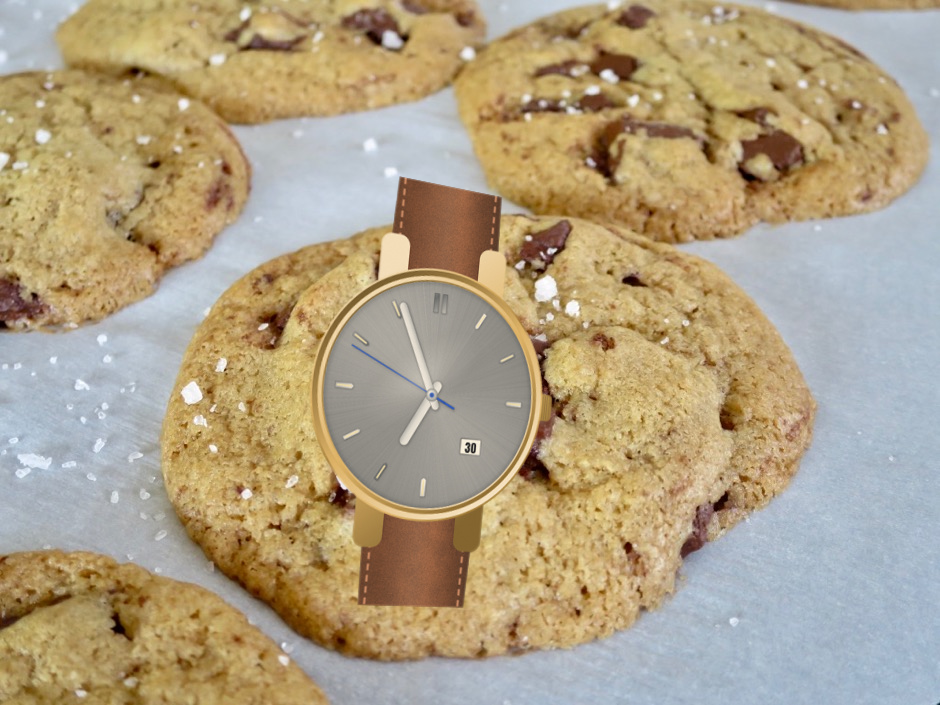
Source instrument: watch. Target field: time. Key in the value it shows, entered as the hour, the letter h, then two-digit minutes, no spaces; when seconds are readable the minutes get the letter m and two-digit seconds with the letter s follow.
6h55m49s
